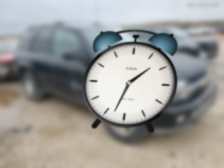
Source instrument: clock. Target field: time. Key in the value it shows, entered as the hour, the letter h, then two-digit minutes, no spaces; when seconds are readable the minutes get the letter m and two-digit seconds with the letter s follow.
1h33
